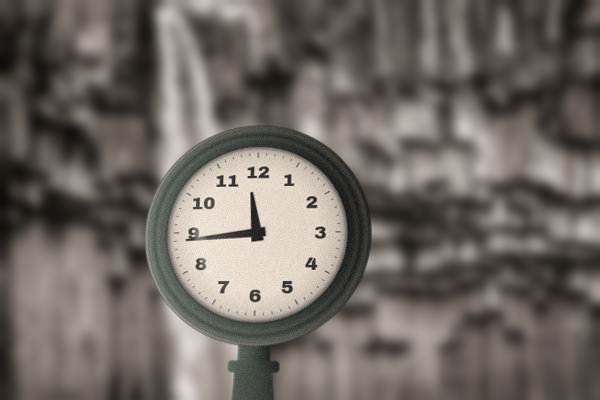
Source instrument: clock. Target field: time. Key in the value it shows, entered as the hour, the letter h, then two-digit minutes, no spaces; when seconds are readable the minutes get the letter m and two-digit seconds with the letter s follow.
11h44
